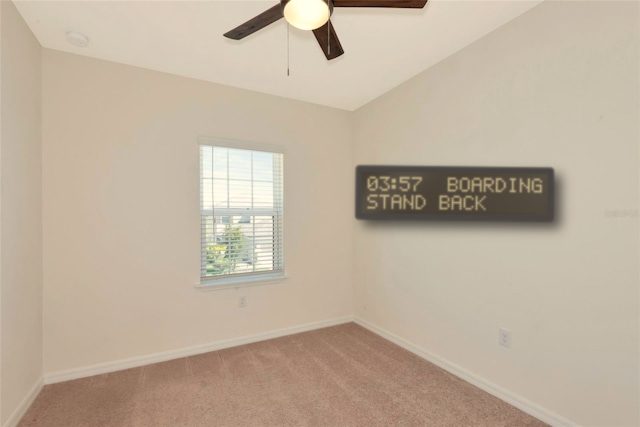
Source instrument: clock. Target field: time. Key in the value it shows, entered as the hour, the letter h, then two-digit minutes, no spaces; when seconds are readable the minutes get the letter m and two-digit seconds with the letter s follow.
3h57
